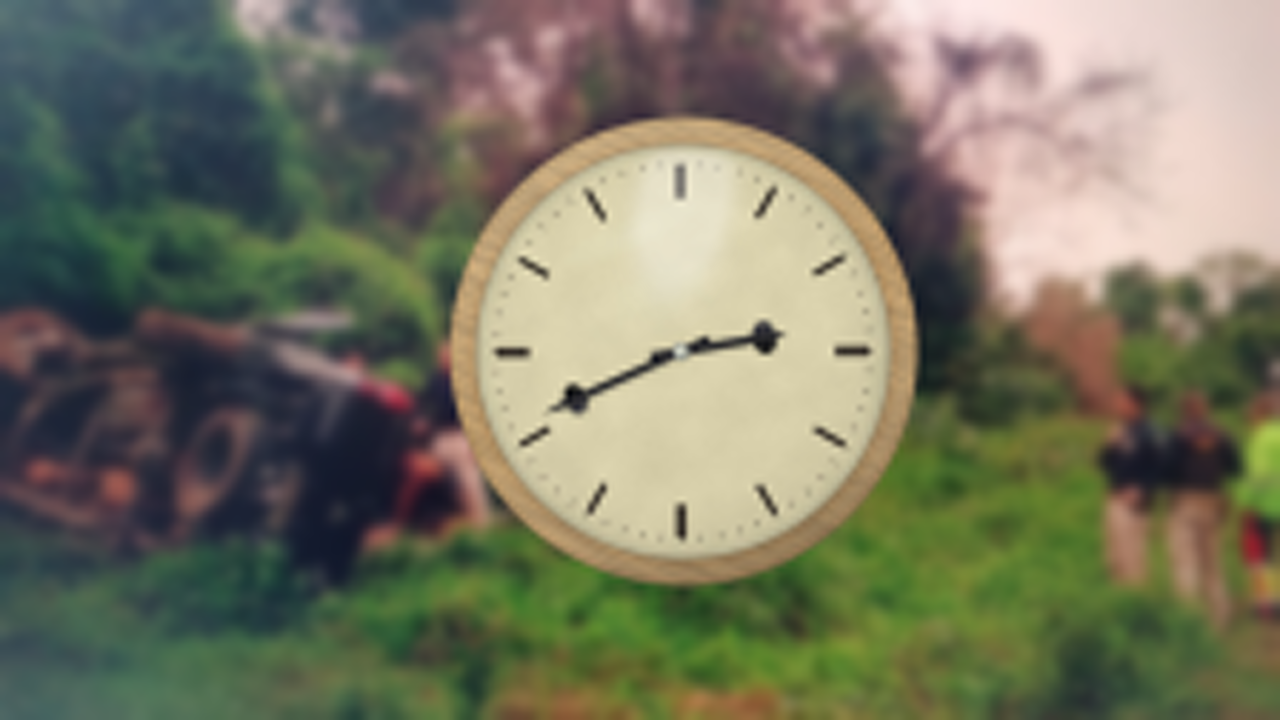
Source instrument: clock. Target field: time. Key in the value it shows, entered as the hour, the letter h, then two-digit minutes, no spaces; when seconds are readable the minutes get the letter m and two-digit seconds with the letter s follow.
2h41
